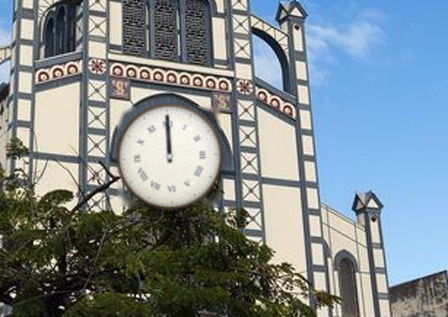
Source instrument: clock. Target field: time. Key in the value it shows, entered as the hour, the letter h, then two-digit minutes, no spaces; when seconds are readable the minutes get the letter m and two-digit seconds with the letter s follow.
12h00
